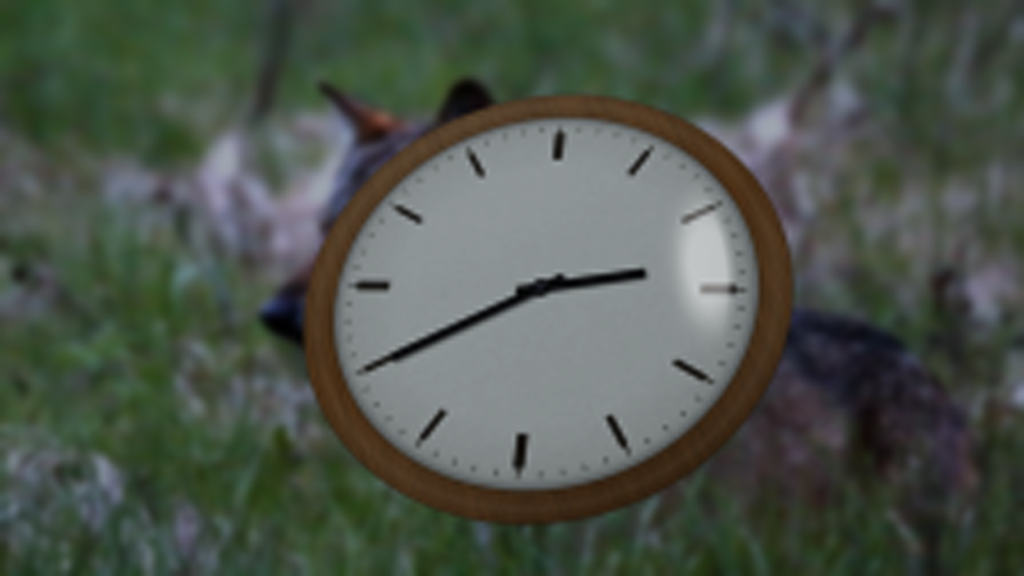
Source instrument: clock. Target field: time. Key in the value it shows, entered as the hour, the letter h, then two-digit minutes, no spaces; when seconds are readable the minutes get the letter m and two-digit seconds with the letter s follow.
2h40
